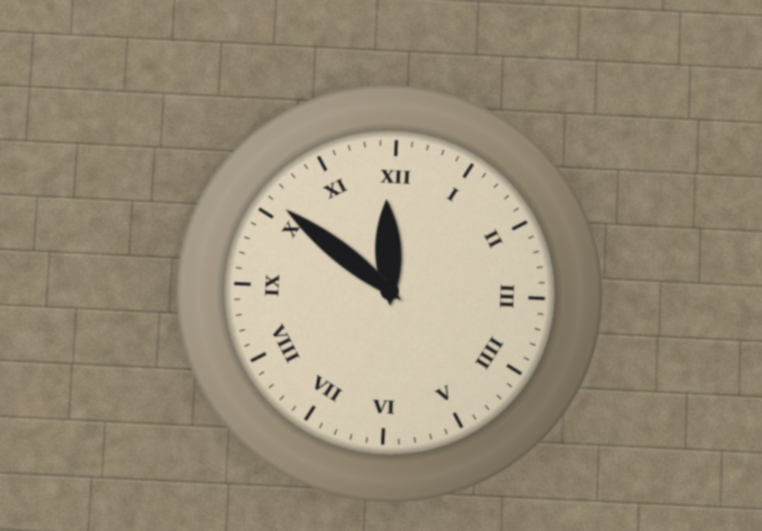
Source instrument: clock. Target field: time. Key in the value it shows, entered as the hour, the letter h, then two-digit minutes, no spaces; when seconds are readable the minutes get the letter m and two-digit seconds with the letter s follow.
11h51
